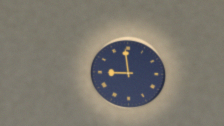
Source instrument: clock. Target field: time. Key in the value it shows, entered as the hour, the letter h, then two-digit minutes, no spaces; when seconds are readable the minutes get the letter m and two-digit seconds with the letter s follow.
8h59
